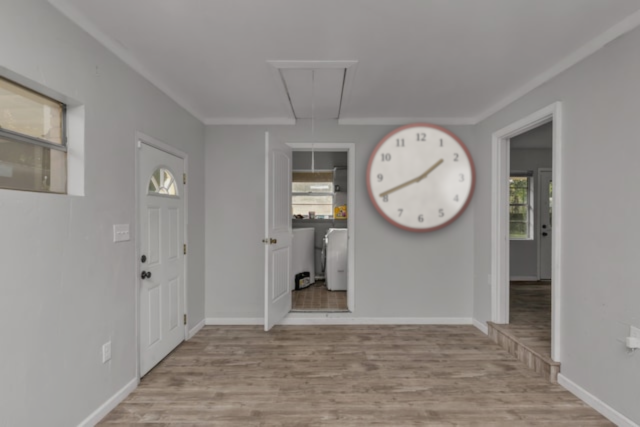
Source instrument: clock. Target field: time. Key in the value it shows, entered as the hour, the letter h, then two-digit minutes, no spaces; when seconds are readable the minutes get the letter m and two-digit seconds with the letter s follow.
1h41
